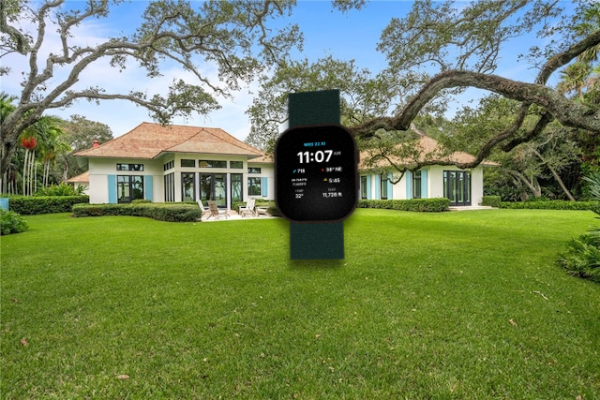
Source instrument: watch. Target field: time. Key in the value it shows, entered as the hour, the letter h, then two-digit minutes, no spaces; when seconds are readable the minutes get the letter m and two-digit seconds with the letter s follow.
11h07
